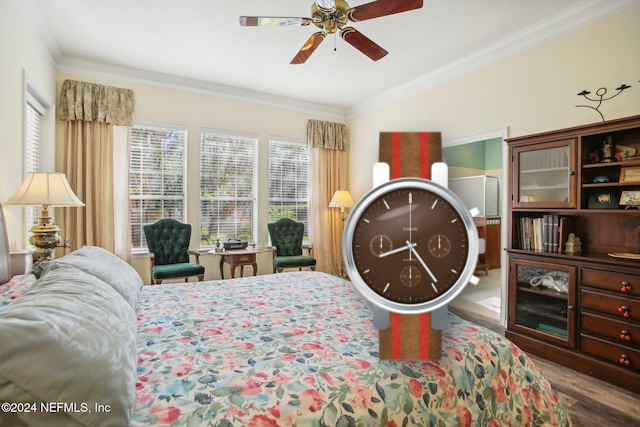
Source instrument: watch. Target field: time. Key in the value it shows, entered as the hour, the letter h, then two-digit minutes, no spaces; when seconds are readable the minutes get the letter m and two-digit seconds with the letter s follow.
8h24
